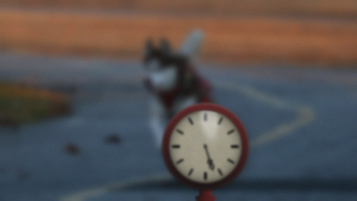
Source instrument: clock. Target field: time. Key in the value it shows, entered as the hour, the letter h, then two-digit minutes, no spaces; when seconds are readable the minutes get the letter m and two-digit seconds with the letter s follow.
5h27
